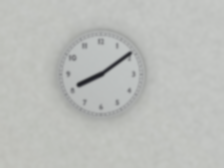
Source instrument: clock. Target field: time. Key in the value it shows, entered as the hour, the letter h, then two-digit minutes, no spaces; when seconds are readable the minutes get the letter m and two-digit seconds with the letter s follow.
8h09
